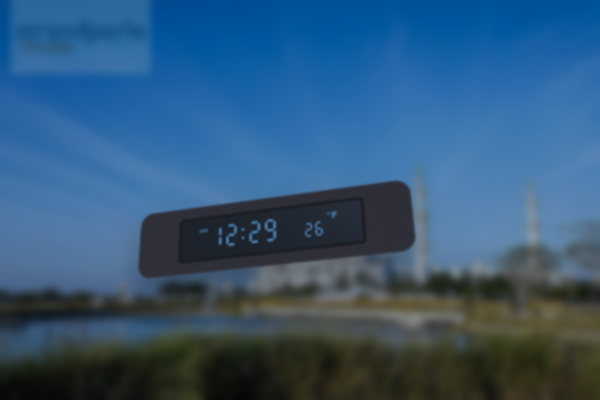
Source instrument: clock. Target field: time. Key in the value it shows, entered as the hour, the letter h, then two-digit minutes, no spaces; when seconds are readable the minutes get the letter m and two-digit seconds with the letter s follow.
12h29
